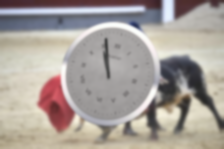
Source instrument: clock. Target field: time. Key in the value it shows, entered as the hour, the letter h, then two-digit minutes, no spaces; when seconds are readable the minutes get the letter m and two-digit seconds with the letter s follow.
10h56
